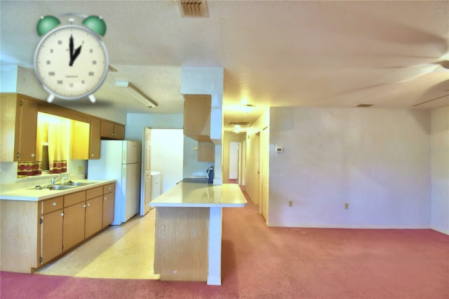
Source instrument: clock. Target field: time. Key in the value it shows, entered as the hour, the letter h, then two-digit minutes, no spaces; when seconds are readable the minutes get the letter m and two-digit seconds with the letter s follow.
1h00
